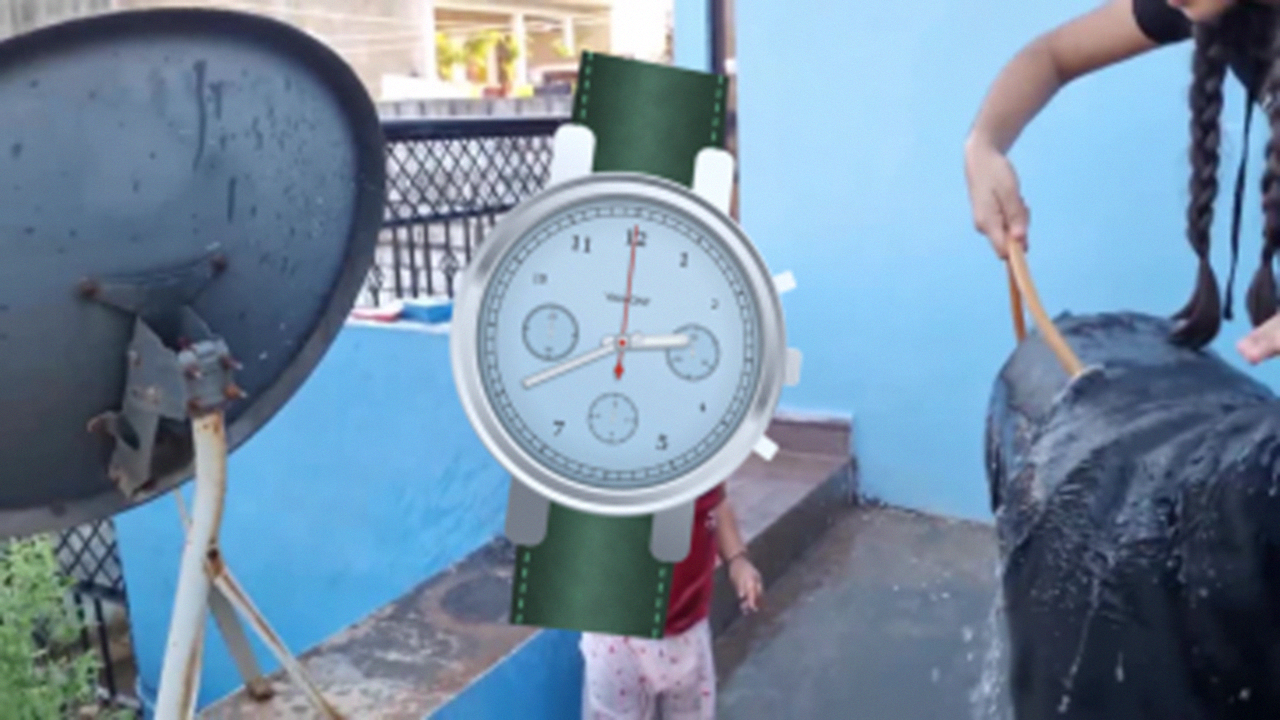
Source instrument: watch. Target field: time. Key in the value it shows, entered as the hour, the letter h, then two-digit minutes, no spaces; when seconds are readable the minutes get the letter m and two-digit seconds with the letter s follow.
2h40
